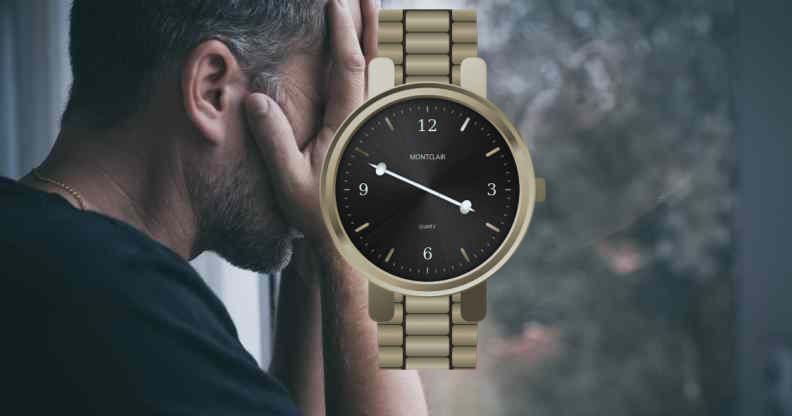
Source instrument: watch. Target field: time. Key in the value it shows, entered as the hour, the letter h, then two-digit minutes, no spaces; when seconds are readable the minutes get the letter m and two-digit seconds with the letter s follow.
3h49
